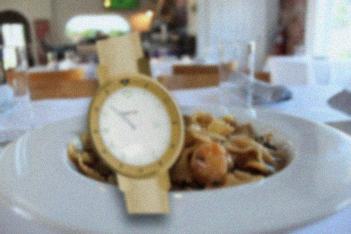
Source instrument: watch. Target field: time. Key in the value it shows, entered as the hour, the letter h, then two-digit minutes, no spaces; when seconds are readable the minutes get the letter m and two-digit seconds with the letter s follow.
10h53
